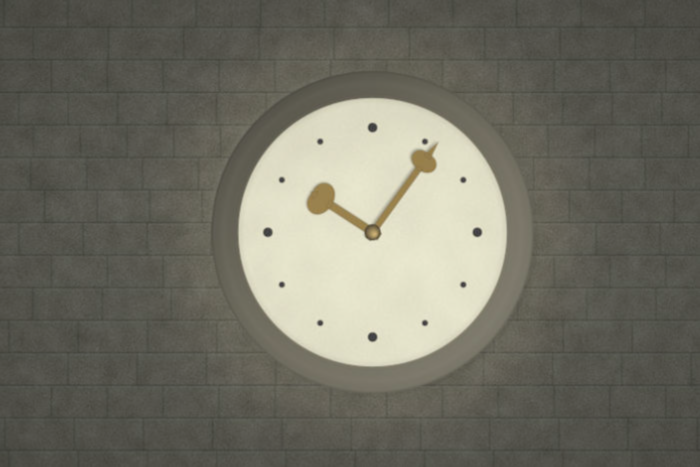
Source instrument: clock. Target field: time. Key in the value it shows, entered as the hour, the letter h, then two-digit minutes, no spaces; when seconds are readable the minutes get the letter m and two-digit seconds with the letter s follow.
10h06
